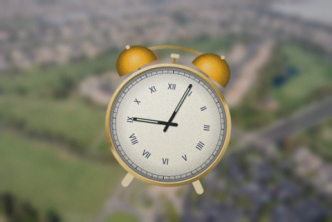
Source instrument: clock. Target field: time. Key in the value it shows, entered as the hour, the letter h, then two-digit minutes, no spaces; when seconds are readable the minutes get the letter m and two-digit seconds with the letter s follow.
9h04
